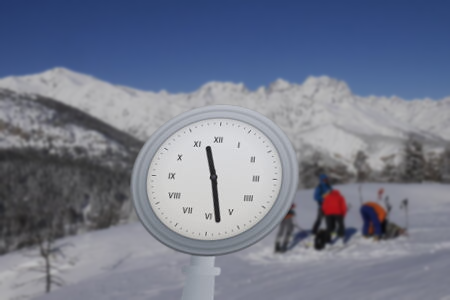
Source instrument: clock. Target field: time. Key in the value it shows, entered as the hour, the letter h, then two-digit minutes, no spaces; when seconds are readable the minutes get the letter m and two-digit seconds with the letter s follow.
11h28
